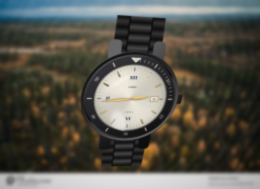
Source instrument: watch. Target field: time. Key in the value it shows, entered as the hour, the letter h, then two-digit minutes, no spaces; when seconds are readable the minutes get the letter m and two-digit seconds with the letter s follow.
2h44
